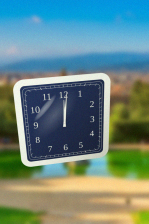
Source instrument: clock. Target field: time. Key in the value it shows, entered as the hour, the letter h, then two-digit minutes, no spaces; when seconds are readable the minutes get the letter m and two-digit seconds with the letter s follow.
12h01
